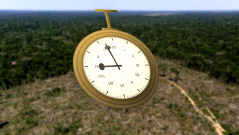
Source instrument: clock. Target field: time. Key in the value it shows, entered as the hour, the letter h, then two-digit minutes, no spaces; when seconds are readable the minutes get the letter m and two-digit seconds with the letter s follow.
8h57
